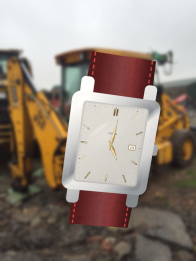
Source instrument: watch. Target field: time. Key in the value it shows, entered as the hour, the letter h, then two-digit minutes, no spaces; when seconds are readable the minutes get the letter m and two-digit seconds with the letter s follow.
5h01
